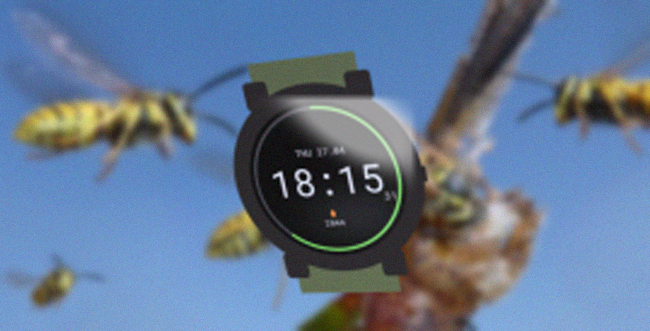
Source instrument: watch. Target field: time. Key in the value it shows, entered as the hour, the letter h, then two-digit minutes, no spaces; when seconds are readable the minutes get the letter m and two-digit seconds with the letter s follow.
18h15
